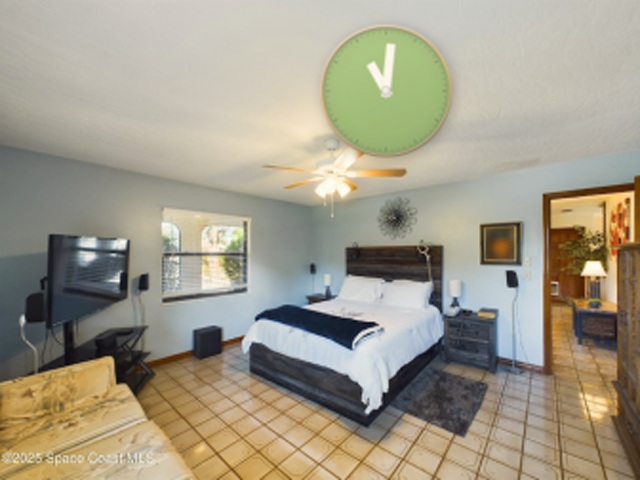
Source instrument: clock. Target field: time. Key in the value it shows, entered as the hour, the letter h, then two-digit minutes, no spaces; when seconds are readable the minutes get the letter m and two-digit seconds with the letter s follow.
11h01
